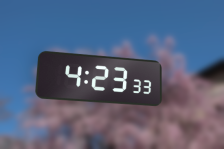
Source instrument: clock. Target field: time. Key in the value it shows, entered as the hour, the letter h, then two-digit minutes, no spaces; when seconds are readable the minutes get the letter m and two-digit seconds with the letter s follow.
4h23m33s
